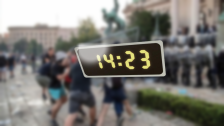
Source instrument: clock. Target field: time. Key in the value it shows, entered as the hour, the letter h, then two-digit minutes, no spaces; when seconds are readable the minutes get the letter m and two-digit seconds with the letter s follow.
14h23
